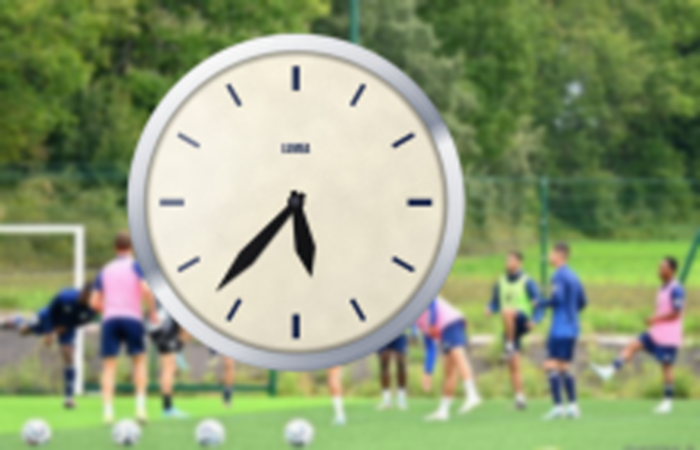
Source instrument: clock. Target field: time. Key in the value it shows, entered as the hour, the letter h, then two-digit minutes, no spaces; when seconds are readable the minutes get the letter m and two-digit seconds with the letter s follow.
5h37
